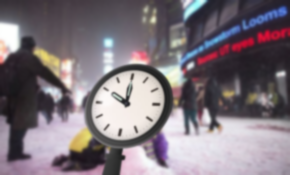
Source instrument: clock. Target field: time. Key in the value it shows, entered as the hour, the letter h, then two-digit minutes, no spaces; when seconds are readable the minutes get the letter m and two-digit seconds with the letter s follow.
10h00
